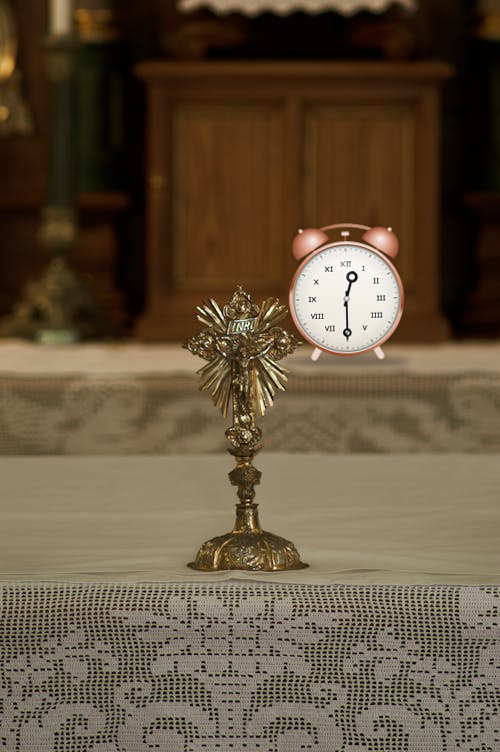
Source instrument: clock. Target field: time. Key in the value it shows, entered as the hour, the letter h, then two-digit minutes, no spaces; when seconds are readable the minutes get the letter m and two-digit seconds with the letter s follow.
12h30
